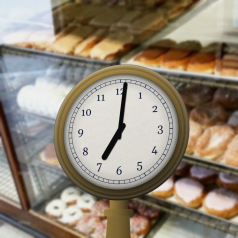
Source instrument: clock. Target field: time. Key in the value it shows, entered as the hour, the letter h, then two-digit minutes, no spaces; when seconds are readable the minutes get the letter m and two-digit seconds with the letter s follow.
7h01
